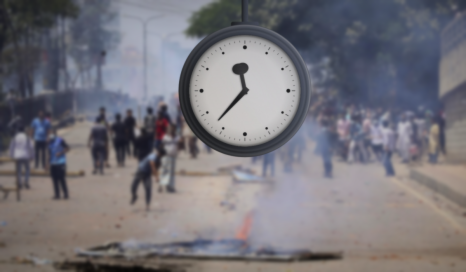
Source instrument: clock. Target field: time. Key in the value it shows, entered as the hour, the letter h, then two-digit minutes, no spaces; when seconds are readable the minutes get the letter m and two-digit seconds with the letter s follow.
11h37
